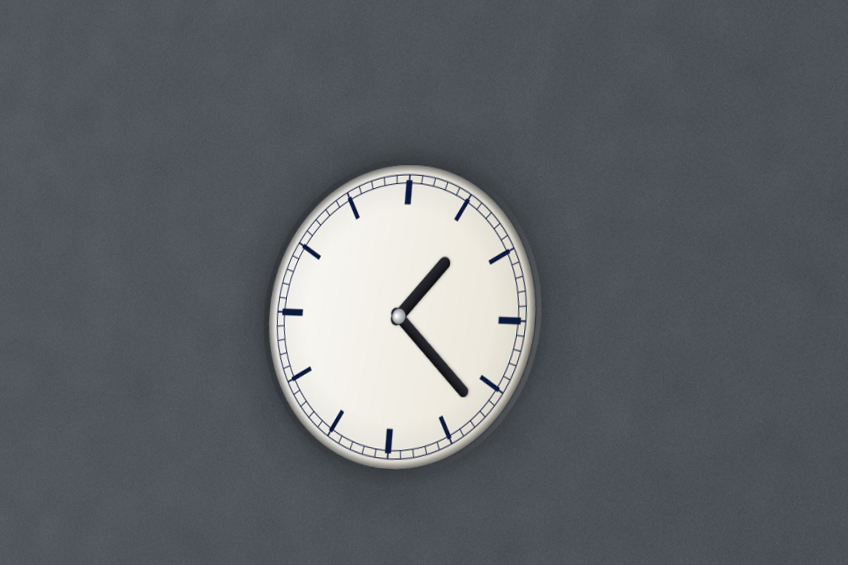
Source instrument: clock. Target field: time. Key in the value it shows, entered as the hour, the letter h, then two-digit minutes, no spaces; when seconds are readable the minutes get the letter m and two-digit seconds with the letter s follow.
1h22
